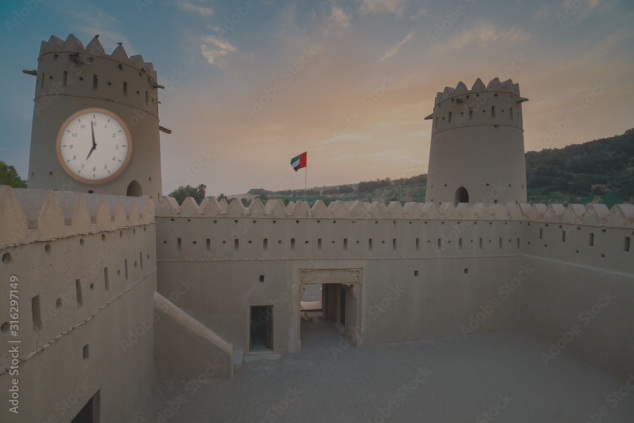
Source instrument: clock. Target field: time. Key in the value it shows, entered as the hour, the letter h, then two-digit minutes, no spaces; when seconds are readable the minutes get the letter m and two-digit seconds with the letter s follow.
6h59
